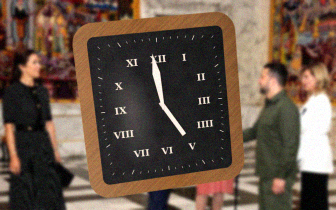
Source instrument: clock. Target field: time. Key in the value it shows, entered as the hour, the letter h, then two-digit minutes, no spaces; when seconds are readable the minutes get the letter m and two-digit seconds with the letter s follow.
4h59
